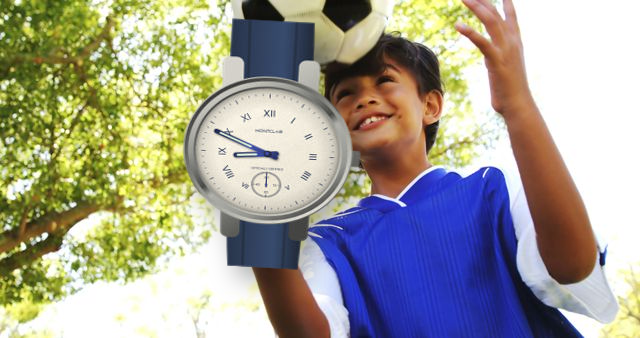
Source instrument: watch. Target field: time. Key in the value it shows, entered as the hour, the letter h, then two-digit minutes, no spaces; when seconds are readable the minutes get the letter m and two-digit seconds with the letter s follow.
8h49
